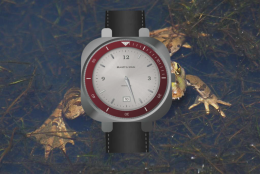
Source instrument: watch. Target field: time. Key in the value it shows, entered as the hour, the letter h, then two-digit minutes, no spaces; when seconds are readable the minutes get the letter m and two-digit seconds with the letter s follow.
5h27
